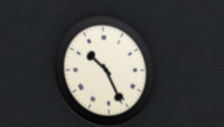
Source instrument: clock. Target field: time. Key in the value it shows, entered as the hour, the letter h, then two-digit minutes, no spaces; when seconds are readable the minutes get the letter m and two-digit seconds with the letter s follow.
10h26
